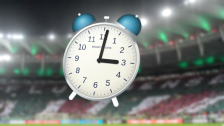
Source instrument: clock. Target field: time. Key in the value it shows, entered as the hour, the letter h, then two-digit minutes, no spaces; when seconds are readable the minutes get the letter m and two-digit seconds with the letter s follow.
3h01
